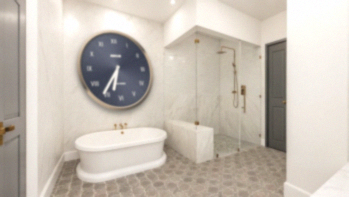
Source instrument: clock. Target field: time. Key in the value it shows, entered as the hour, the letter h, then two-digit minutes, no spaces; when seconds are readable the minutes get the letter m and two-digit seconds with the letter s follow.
6h36
